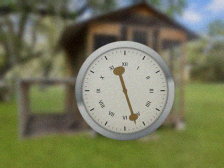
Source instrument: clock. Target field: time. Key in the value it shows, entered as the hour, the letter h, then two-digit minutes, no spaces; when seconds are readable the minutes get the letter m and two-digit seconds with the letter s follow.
11h27
